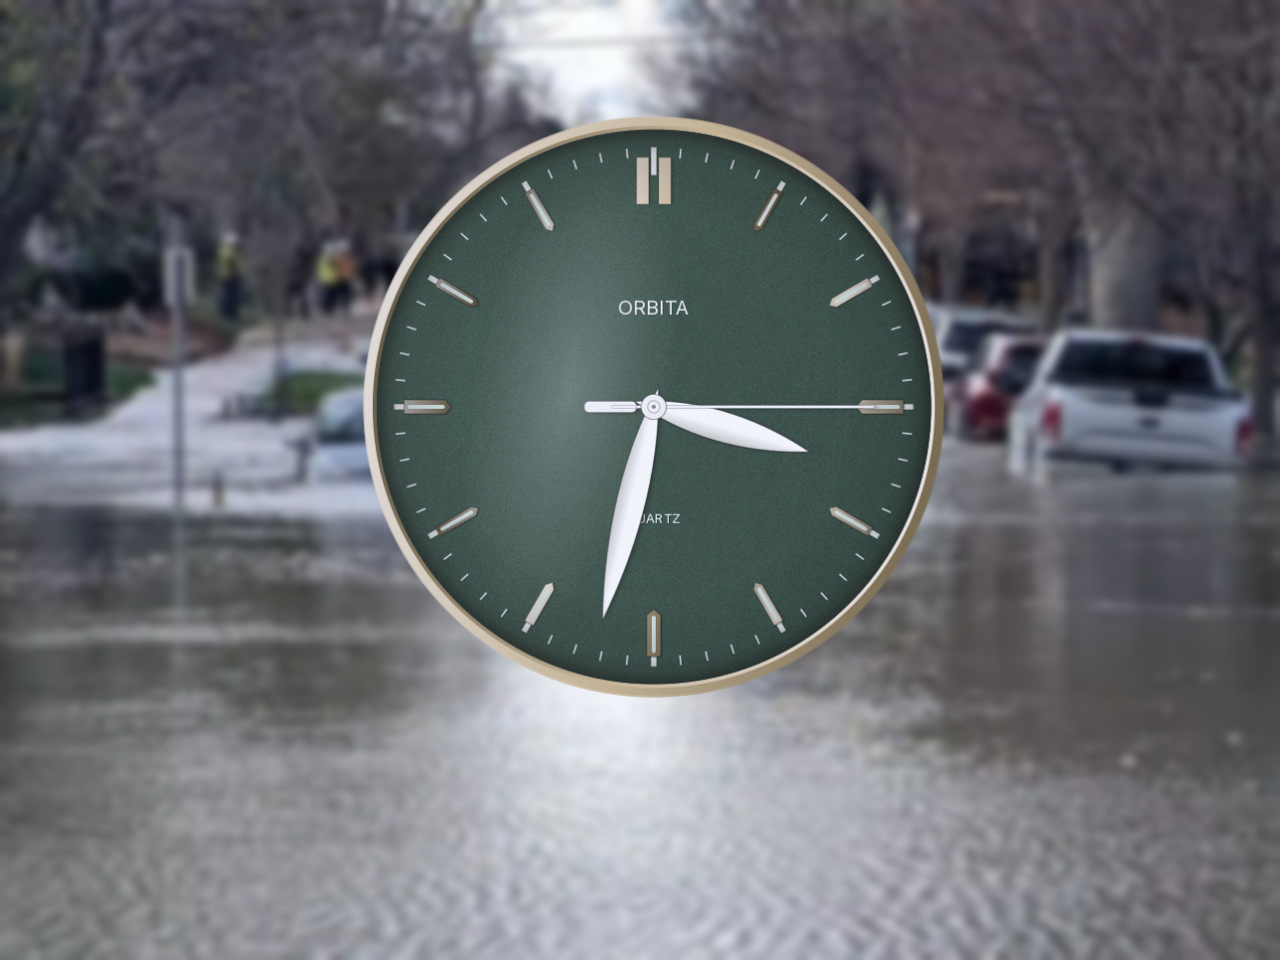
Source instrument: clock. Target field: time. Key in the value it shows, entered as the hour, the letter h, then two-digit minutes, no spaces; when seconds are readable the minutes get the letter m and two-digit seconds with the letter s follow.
3h32m15s
